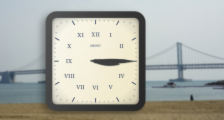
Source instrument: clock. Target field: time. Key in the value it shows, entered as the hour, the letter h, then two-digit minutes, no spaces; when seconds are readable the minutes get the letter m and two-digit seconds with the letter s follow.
3h15
